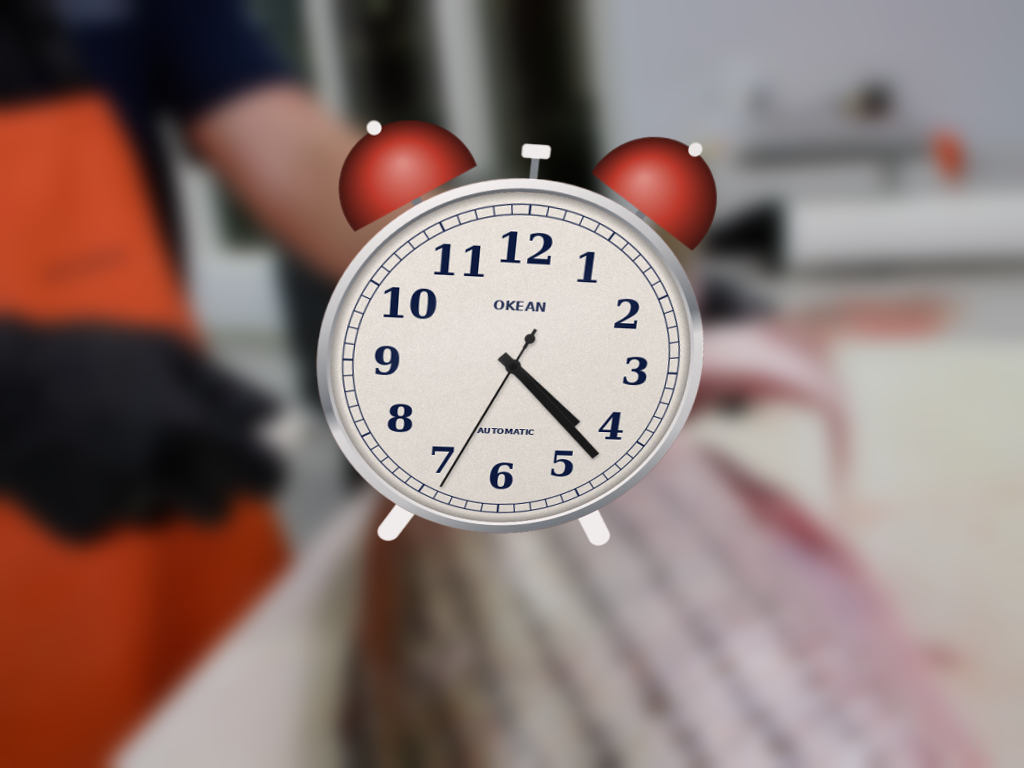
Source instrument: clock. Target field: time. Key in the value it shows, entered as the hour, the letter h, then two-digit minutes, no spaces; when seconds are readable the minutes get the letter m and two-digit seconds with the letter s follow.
4h22m34s
